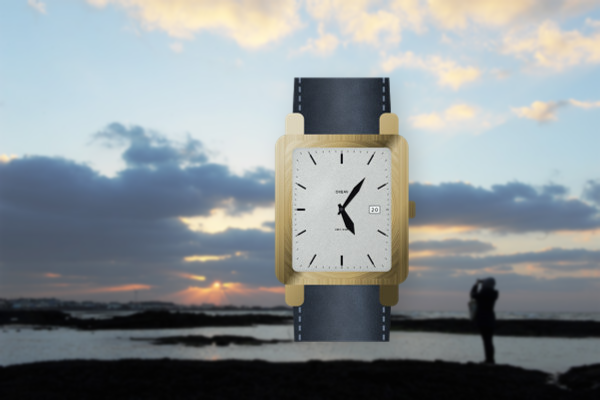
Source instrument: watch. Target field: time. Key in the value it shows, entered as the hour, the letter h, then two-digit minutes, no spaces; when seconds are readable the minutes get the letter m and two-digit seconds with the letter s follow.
5h06
